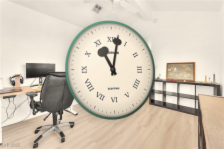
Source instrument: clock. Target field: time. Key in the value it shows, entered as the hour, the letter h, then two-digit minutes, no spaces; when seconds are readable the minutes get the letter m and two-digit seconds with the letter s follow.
11h02
